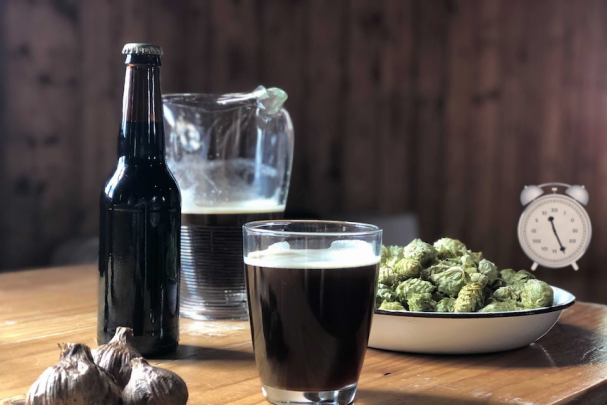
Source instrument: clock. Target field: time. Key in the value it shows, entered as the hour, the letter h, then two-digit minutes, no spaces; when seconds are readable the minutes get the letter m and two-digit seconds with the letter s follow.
11h26
